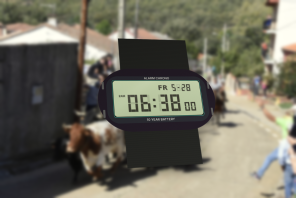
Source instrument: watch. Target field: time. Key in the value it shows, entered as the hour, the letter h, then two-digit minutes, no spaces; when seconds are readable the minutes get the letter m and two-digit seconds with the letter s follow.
6h38m00s
